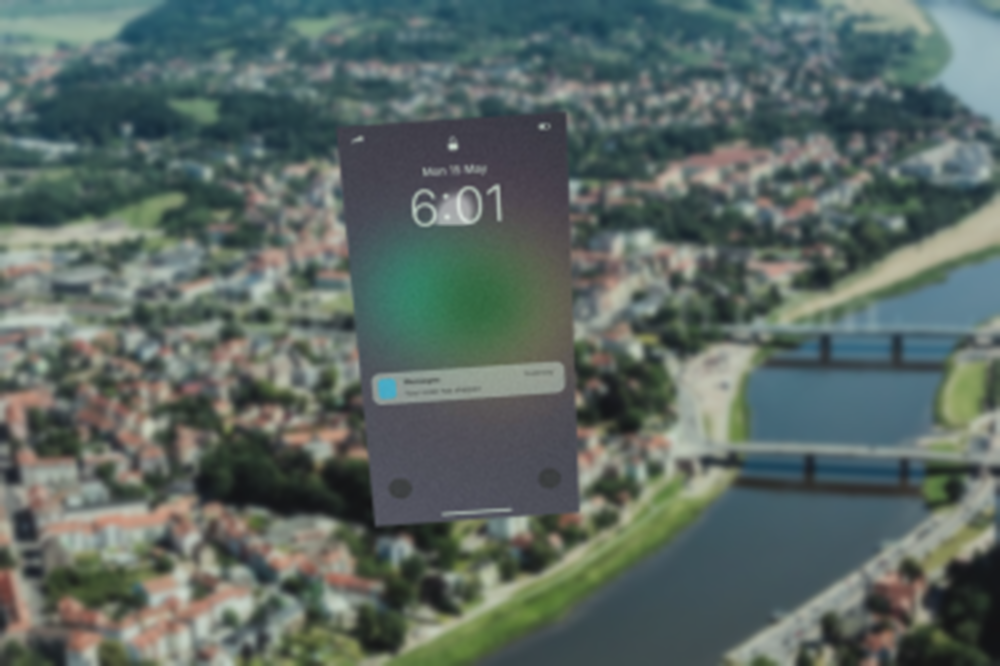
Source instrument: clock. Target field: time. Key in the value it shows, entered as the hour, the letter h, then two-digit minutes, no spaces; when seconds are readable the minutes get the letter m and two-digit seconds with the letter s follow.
6h01
